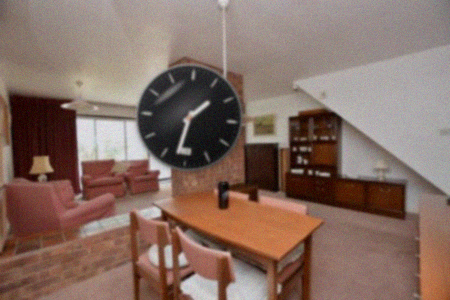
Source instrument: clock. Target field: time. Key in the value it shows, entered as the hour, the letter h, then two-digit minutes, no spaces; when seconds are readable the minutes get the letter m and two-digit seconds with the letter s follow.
1h32
